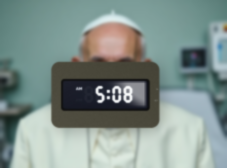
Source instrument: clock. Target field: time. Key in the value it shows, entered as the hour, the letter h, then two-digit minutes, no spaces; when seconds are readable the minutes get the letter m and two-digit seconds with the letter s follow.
5h08
